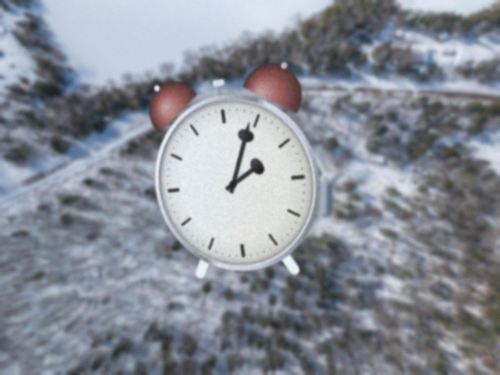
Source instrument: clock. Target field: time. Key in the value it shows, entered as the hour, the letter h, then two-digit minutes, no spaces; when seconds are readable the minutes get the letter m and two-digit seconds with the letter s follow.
2h04
